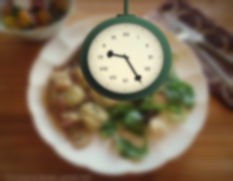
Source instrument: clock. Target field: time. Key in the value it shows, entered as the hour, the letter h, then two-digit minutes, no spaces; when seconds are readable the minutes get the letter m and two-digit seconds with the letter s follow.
9h25
